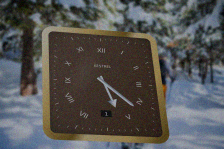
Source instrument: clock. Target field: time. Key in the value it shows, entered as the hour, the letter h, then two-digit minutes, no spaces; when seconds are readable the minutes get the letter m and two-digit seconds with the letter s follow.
5h22
